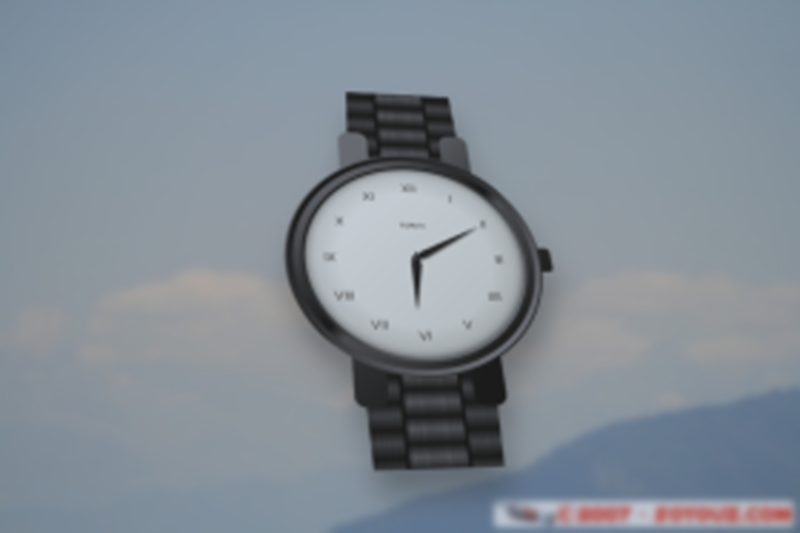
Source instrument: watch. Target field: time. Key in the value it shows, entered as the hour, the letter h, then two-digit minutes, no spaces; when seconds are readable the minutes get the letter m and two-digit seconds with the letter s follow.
6h10
